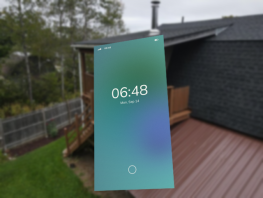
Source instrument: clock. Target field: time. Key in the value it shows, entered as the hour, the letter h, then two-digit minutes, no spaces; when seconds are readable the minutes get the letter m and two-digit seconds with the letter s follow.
6h48
